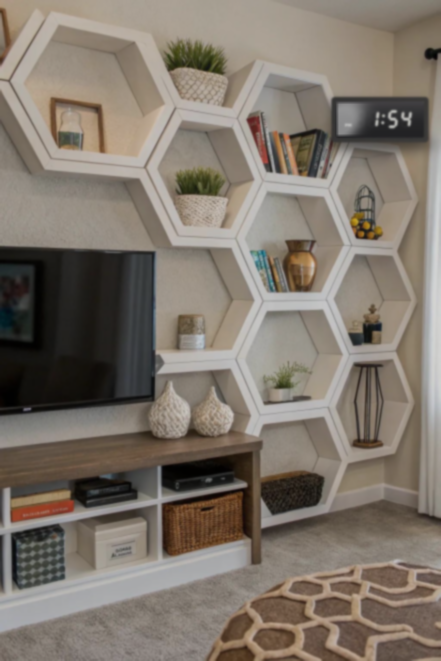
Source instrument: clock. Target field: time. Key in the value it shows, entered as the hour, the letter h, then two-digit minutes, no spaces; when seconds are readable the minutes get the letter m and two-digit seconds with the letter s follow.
1h54
